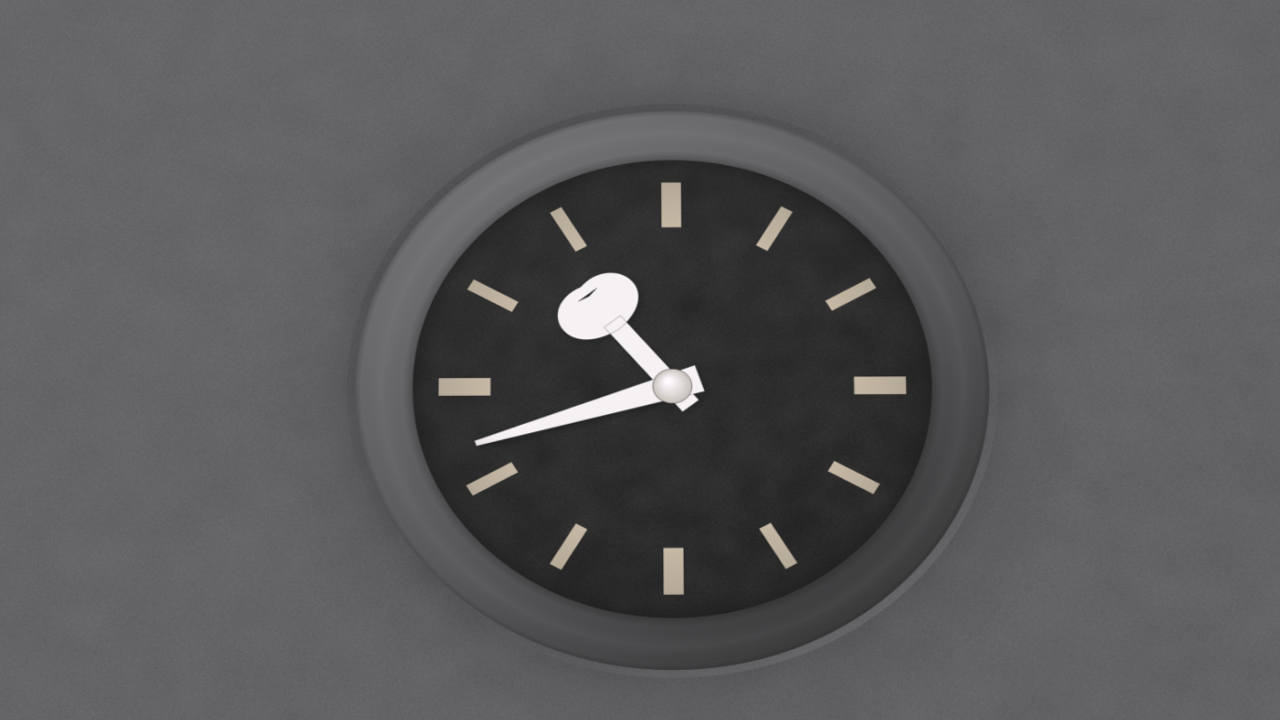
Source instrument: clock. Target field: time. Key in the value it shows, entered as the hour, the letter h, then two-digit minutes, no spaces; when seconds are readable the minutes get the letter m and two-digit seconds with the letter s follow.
10h42
